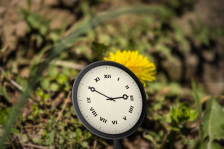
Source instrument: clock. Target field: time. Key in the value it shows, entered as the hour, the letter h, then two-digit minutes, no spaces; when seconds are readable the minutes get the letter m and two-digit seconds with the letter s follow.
2h50
